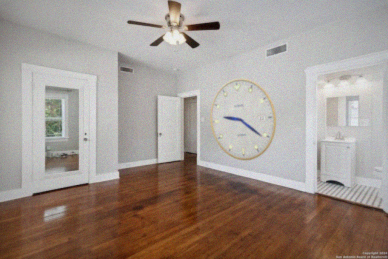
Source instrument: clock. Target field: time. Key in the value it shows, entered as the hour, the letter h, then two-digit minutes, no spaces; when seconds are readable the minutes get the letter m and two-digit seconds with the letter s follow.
9h21
